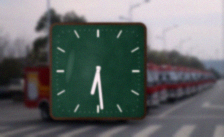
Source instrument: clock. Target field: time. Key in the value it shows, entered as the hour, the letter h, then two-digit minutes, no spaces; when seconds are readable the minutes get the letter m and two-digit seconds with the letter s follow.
6h29
